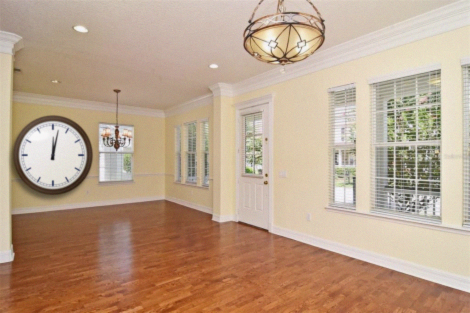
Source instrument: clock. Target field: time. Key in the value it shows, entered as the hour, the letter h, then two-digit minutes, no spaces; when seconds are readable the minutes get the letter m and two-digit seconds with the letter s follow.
12h02
